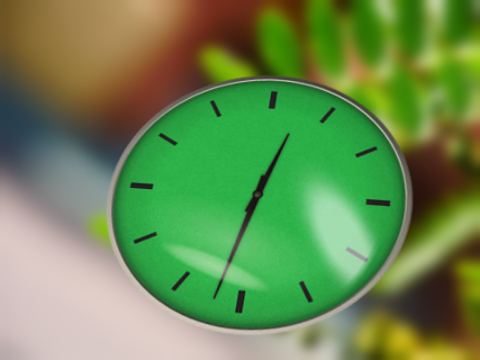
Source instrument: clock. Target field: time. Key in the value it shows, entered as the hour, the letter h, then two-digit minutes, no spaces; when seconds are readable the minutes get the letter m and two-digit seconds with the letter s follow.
12h32
